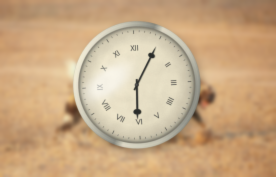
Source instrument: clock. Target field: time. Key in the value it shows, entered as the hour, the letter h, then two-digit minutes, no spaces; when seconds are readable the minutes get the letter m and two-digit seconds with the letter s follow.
6h05
